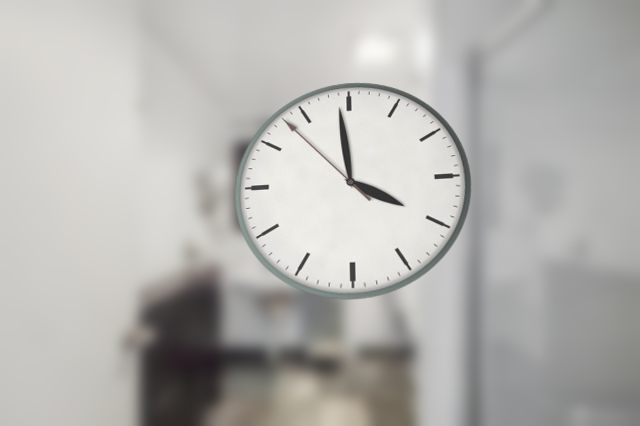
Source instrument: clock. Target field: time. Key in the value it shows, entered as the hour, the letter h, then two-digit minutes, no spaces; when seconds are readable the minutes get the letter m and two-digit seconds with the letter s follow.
3h58m53s
